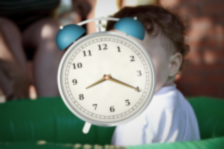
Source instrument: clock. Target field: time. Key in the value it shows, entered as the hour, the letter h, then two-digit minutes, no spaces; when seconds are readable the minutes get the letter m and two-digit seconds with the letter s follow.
8h20
